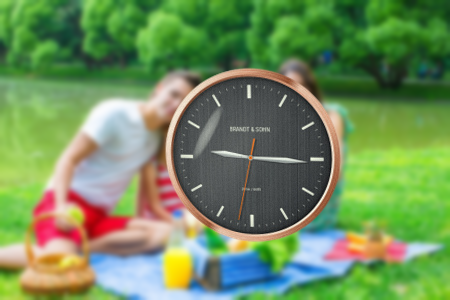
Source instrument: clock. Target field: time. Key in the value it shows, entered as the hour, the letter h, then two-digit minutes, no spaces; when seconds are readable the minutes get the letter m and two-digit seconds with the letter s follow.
9h15m32s
